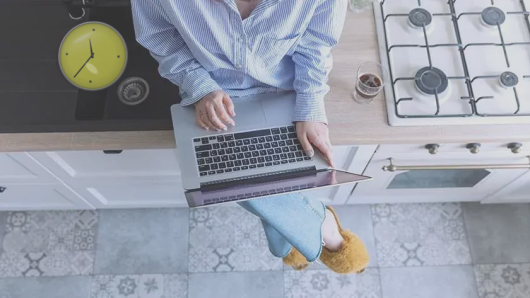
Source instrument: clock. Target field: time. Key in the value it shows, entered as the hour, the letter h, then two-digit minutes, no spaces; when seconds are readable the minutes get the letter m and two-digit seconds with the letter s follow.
11h36
